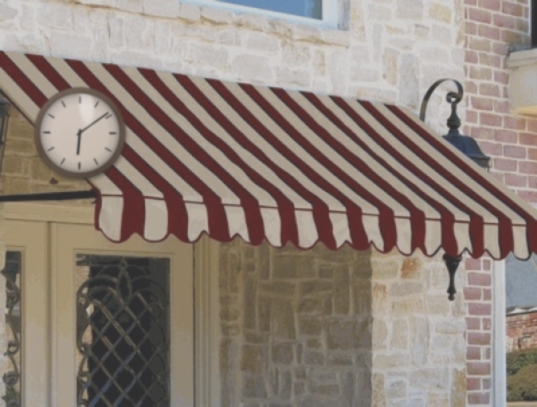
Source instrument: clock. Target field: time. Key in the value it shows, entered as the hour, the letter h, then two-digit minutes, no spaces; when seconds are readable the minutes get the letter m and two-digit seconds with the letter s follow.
6h09
